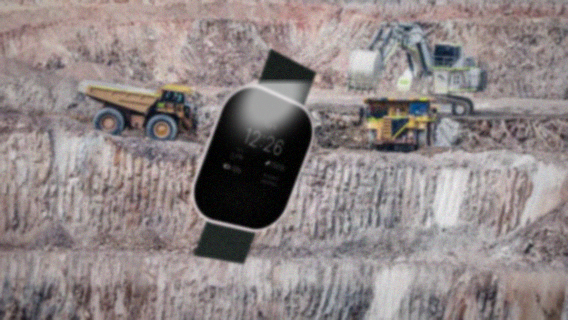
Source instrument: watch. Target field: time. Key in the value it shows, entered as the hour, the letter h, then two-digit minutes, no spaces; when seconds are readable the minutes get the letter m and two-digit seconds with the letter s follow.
12h26
